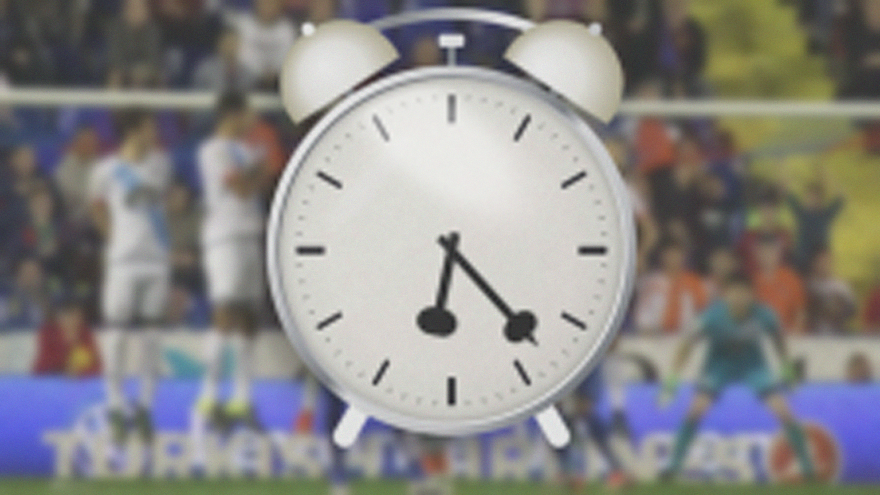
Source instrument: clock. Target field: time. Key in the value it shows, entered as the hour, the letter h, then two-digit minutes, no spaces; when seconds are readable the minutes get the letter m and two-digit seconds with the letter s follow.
6h23
